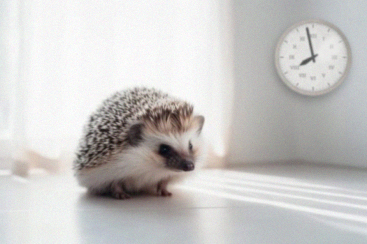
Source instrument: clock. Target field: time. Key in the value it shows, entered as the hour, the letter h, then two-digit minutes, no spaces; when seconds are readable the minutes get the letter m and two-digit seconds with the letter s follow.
7h58
